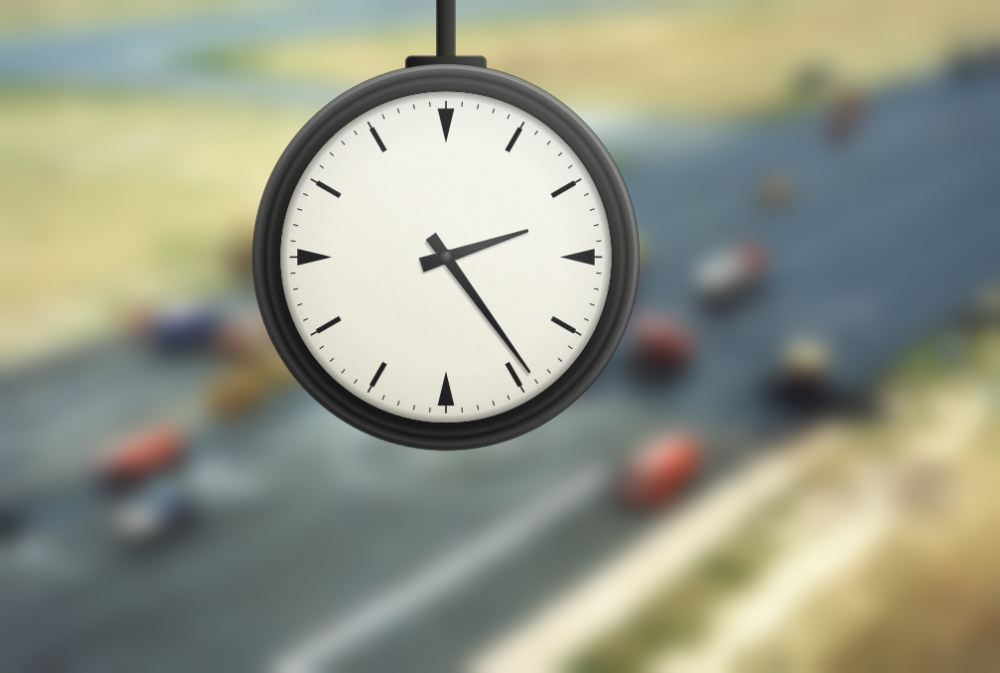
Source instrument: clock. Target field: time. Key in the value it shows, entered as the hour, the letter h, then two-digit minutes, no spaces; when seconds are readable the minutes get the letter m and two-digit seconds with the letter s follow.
2h24
